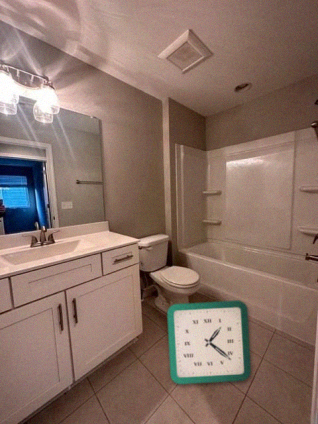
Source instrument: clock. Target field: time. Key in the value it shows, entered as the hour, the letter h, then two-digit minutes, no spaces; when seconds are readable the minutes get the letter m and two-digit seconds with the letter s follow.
1h22
